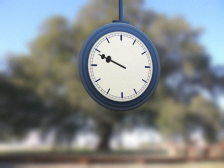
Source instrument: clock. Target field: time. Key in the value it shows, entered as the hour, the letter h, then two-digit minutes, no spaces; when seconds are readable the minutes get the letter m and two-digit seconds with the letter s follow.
9h49
